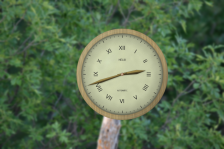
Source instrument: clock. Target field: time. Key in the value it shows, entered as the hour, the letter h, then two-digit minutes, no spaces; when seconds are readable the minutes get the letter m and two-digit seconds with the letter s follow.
2h42
